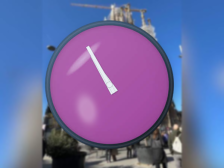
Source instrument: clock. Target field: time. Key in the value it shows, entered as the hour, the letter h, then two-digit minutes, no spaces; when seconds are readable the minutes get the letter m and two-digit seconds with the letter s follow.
10h55
